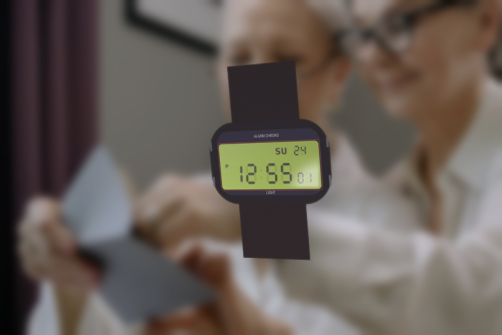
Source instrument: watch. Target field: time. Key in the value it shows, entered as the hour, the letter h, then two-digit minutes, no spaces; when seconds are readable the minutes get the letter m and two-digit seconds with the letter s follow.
12h55m01s
